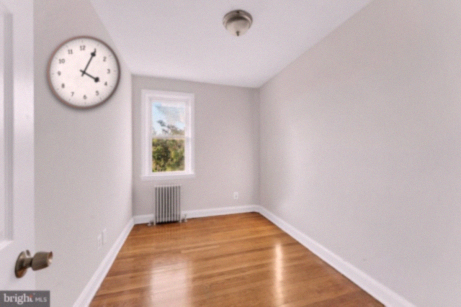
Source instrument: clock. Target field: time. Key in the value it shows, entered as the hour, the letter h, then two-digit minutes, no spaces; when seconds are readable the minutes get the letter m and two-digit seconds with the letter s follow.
4h05
